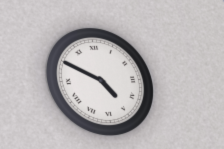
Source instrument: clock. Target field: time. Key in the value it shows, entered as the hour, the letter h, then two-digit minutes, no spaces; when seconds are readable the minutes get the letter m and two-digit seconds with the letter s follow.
4h50
